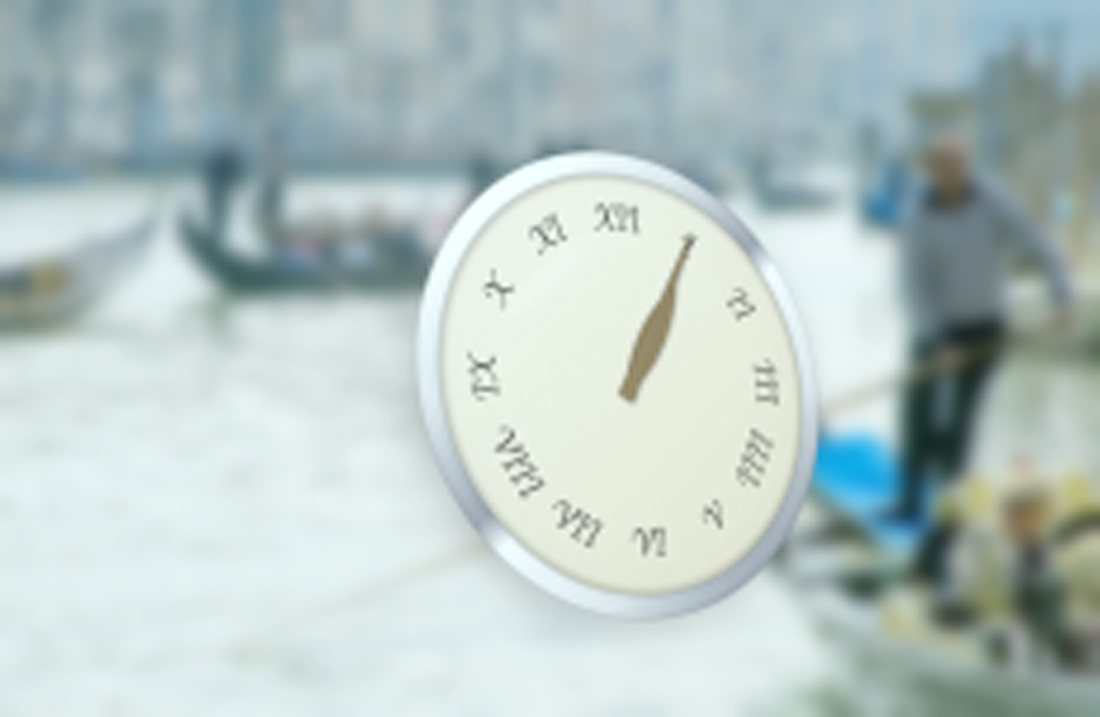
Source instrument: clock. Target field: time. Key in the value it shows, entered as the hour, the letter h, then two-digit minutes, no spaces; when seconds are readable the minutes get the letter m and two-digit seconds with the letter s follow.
1h05
